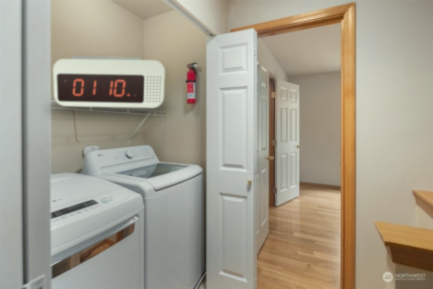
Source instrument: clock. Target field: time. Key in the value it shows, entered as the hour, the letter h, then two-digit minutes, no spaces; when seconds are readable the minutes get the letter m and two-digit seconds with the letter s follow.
1h10
